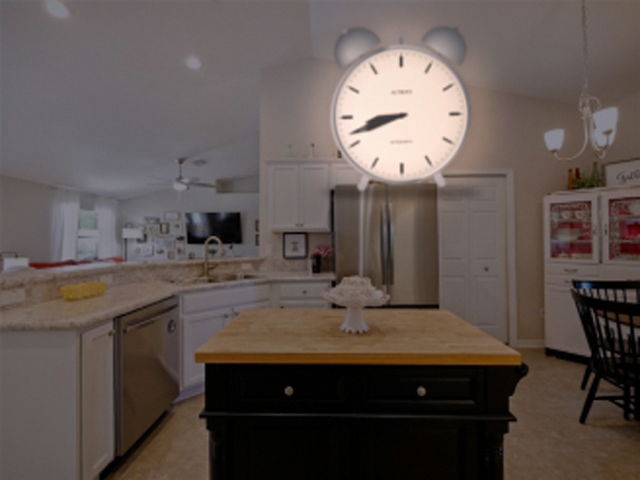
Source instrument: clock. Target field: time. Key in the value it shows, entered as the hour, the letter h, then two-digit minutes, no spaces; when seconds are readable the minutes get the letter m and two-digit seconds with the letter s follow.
8h42
